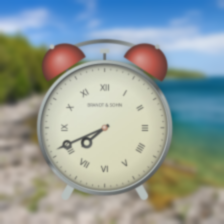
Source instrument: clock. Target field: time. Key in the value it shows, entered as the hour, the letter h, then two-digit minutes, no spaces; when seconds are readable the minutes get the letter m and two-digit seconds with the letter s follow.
7h41
